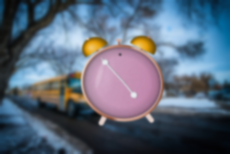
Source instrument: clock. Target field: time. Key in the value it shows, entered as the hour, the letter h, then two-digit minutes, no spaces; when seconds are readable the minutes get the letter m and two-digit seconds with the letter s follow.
4h54
